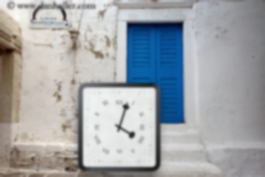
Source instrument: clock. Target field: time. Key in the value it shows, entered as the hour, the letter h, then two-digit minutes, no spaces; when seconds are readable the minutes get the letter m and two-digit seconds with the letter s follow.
4h03
